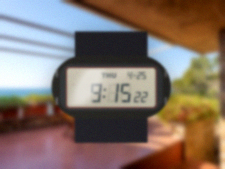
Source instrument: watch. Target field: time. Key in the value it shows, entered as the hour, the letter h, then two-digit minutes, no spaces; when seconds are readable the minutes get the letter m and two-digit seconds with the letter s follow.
9h15
